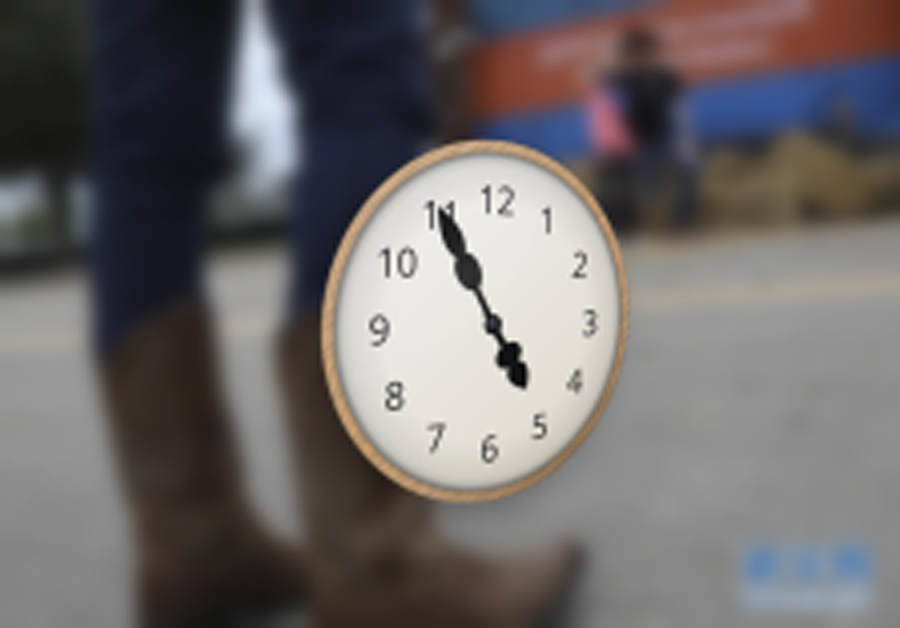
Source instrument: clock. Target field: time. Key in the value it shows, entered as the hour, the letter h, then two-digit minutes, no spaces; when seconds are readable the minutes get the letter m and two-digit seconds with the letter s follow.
4h55
